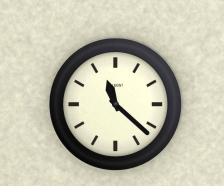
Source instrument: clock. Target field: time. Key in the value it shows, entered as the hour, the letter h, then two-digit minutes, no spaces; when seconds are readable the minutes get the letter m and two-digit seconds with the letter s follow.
11h22
